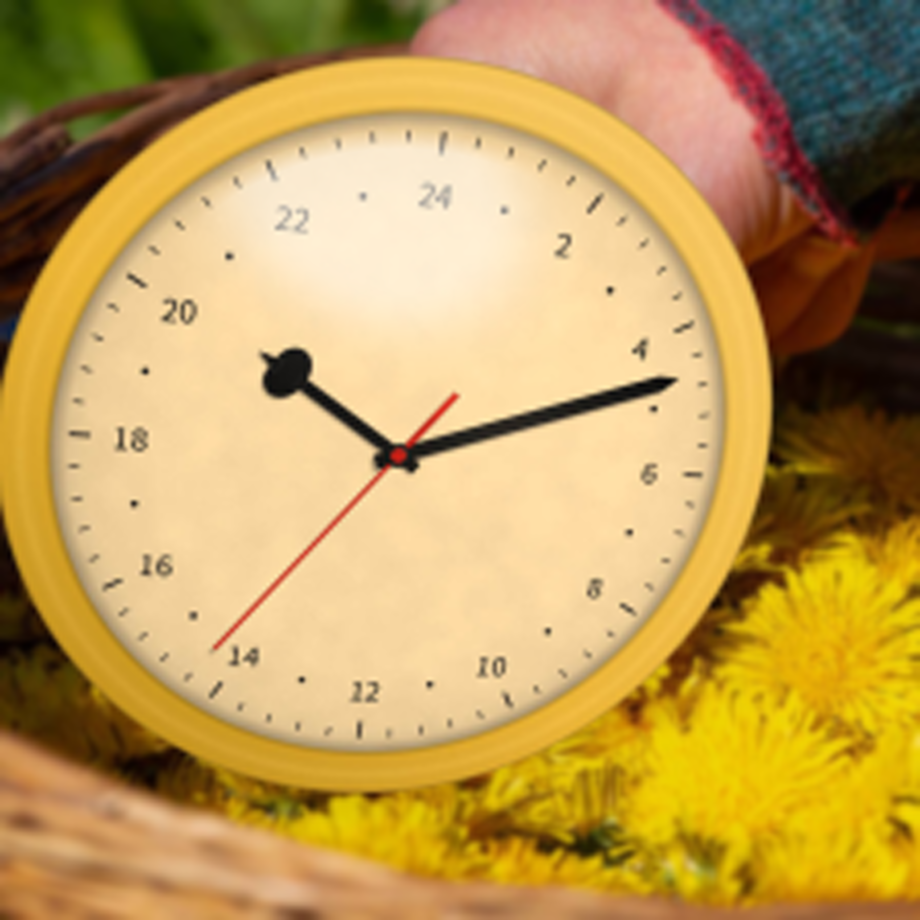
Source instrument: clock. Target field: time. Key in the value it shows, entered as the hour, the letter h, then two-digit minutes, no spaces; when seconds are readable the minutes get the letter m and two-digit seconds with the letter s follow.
20h11m36s
